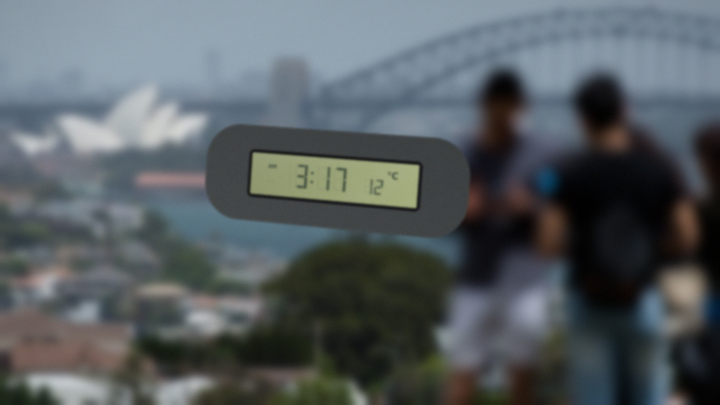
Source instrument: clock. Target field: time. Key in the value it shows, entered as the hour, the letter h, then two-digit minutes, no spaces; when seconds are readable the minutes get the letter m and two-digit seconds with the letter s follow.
3h17
